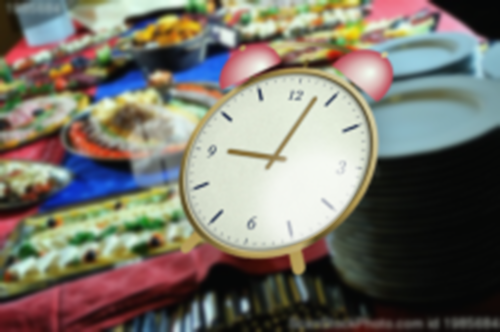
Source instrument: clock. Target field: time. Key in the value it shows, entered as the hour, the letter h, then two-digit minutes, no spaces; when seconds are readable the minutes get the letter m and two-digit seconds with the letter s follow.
9h03
